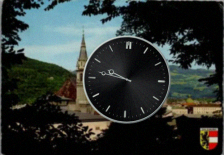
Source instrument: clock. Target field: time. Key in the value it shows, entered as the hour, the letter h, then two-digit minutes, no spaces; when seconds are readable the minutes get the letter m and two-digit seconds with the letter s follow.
9h47
